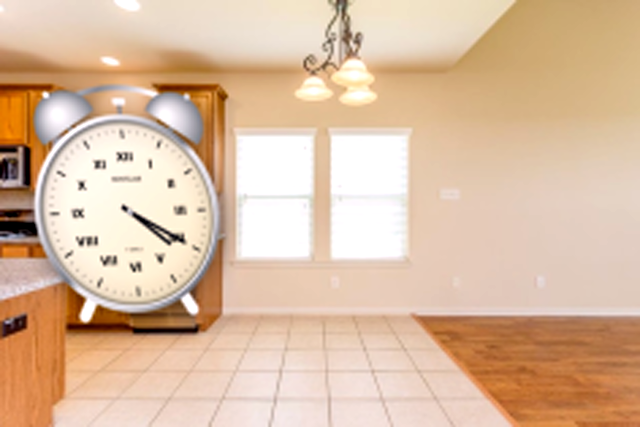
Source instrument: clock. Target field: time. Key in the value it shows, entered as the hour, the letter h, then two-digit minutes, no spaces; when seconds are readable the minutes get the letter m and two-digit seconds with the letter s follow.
4h20
